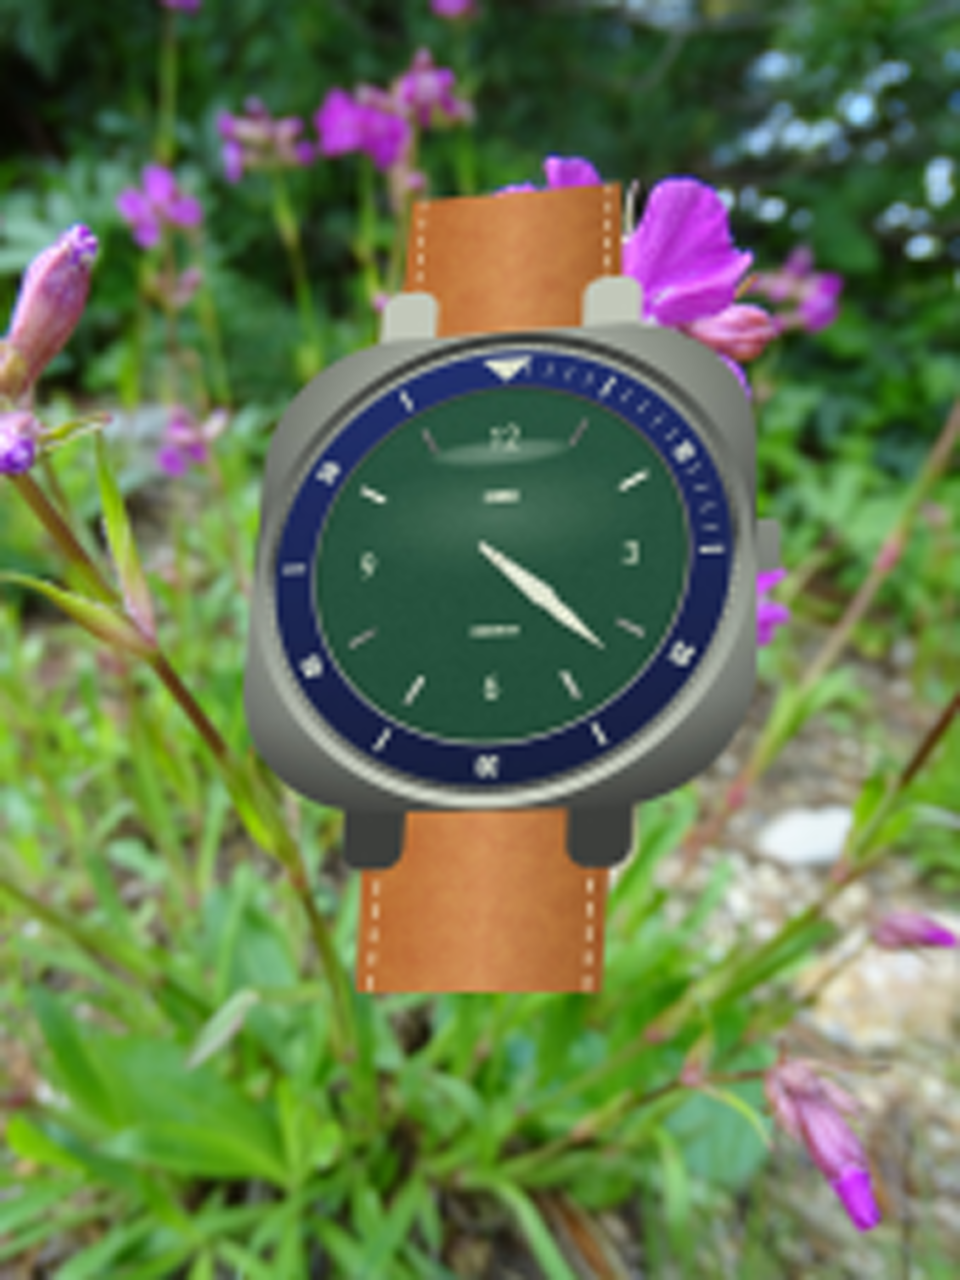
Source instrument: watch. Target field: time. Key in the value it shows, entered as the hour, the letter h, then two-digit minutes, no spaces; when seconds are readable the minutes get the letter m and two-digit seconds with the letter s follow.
4h22
